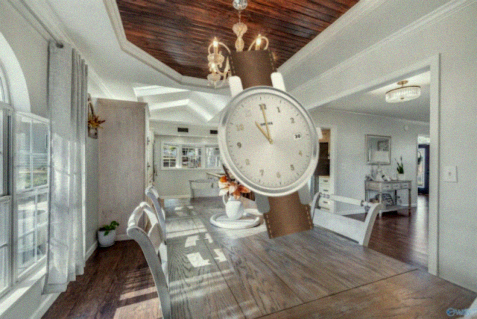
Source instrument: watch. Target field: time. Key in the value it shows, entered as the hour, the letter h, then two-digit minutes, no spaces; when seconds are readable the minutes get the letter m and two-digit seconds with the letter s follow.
11h00
